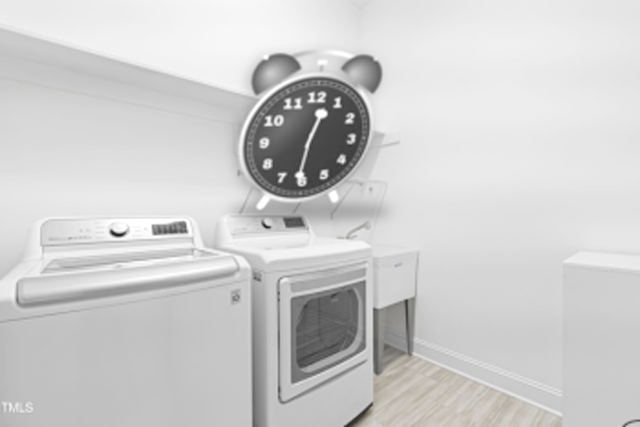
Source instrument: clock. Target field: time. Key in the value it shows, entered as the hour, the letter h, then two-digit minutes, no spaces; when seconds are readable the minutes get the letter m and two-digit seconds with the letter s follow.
12h31
